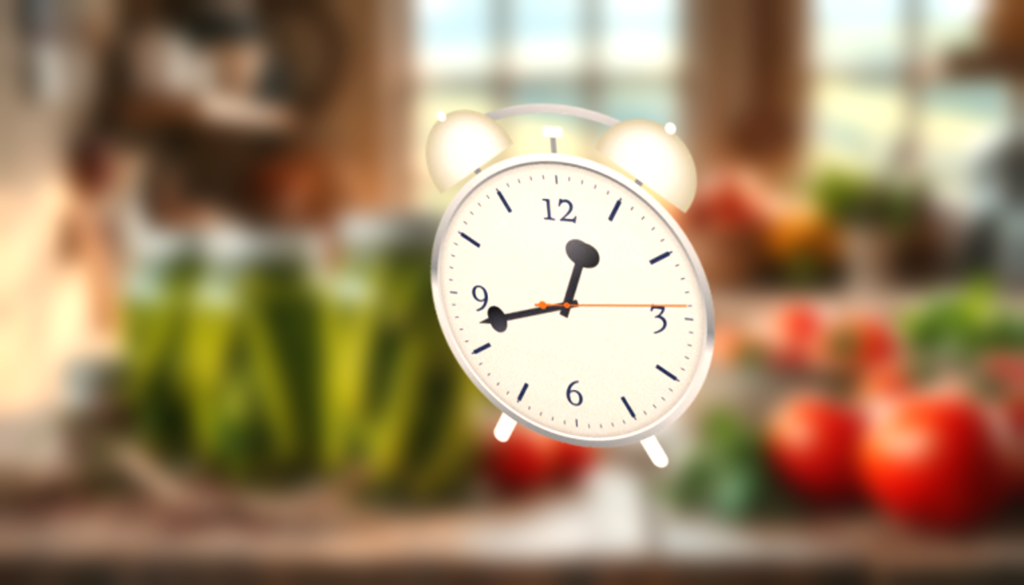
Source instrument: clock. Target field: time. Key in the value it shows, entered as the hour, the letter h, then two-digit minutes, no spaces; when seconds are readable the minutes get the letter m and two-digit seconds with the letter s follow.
12h42m14s
